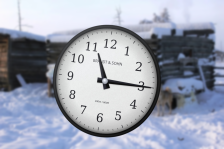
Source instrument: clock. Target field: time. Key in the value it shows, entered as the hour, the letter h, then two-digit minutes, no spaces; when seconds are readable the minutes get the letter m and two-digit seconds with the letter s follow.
11h15
